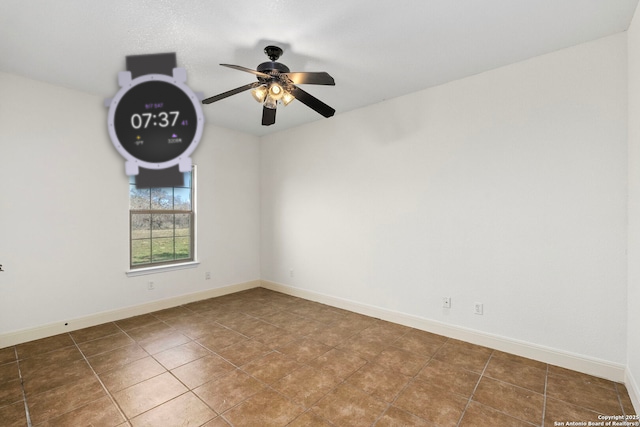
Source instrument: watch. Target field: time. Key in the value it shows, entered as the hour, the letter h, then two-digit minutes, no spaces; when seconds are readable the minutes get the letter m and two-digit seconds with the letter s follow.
7h37
